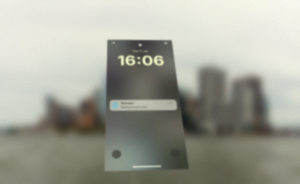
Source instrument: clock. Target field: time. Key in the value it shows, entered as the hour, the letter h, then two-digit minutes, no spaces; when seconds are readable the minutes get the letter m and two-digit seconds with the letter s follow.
16h06
